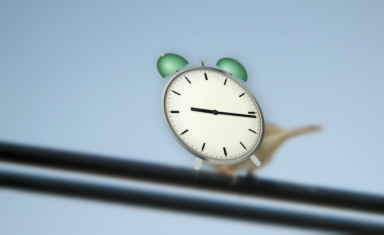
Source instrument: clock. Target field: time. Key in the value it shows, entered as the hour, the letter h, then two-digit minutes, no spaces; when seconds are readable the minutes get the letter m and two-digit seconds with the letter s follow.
9h16
